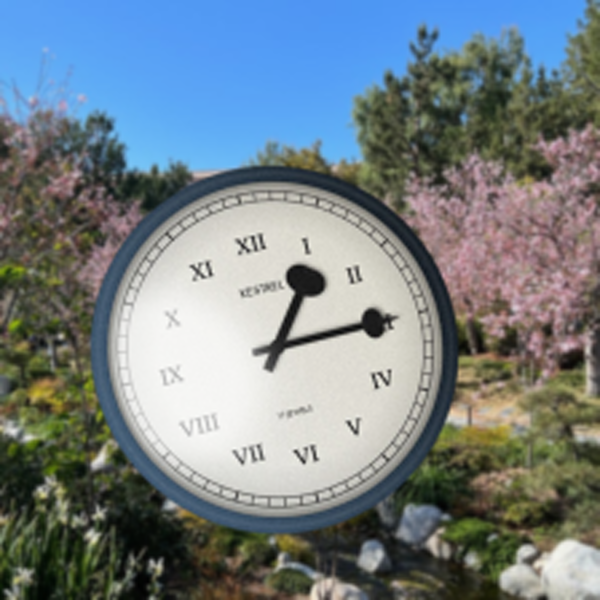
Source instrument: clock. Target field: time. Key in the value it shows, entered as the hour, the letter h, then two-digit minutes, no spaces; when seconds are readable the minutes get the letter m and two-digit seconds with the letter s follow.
1h15
